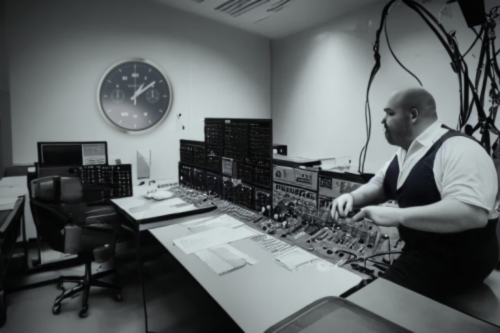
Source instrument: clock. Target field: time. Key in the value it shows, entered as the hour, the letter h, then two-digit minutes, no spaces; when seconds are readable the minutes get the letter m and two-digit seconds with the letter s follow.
1h09
